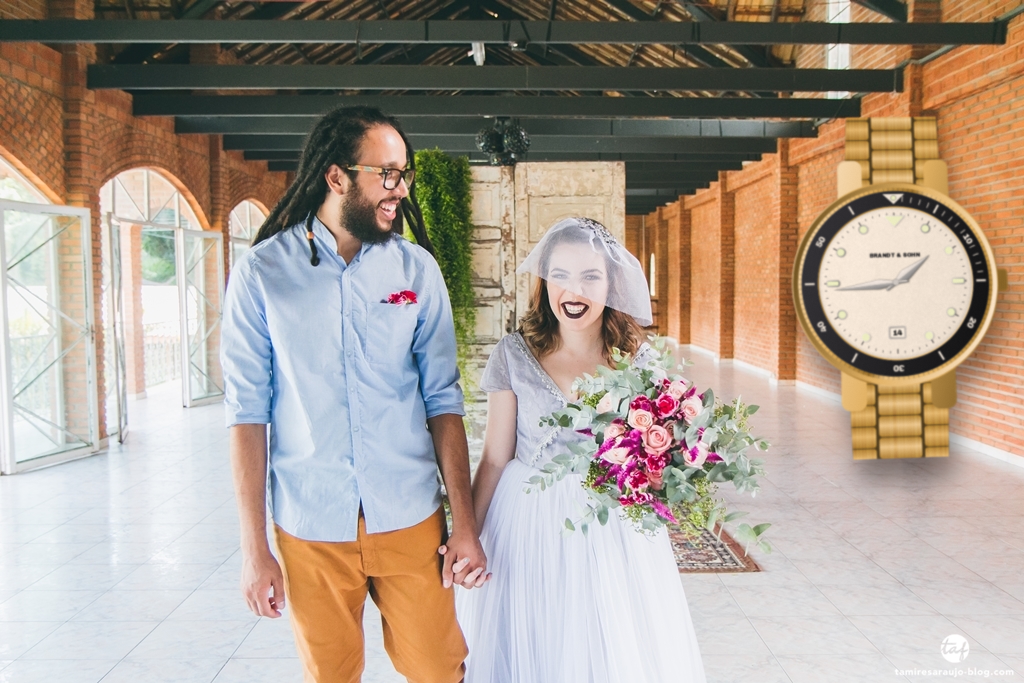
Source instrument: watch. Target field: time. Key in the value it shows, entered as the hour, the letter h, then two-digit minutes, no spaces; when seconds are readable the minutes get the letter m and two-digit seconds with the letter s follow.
1h44
